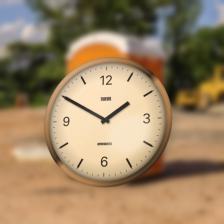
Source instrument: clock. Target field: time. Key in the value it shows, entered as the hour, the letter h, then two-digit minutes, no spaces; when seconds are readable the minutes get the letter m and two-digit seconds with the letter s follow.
1h50
